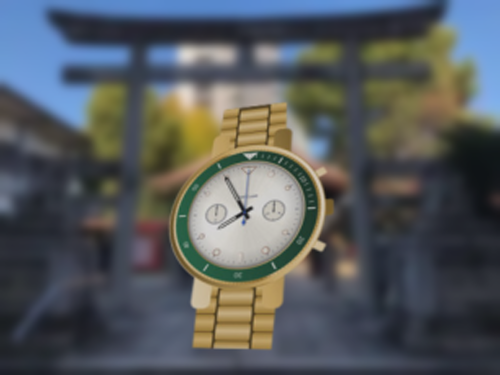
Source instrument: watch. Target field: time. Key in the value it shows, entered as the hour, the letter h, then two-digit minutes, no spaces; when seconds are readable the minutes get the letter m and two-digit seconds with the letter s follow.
7h55
